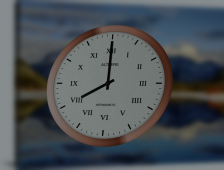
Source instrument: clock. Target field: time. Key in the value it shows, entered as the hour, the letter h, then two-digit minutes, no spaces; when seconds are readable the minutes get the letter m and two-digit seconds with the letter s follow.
8h00
